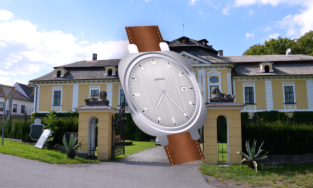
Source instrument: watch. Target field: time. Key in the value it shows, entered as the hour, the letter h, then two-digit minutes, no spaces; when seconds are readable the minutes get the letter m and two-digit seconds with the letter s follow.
7h25
